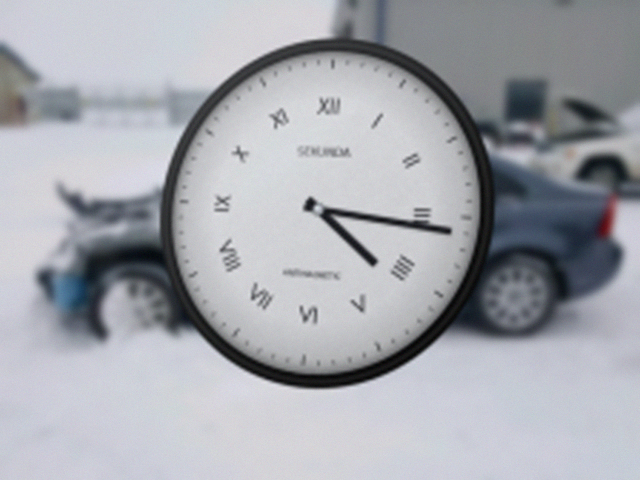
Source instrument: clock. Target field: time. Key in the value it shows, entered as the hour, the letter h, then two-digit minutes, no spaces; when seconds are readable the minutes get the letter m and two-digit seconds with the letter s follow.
4h16
